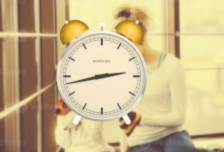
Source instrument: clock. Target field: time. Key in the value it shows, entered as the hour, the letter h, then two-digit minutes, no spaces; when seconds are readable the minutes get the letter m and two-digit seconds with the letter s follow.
2h43
